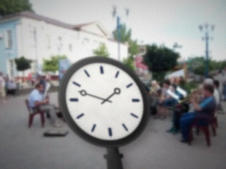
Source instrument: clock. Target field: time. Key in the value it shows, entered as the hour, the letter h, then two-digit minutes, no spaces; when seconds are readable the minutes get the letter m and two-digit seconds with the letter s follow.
1h48
